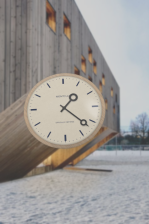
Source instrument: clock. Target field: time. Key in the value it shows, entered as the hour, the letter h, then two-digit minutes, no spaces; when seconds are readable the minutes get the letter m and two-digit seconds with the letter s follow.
1h22
